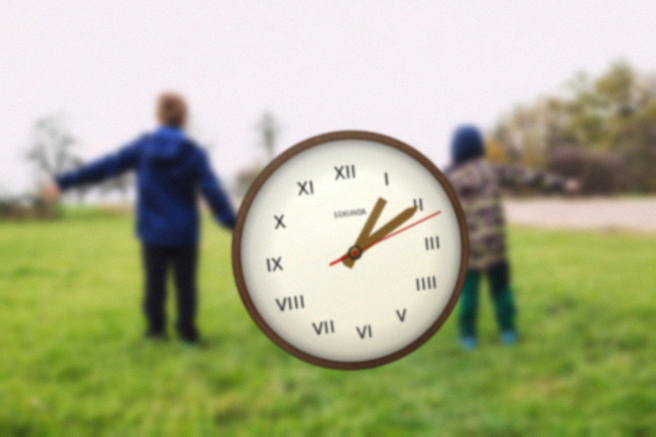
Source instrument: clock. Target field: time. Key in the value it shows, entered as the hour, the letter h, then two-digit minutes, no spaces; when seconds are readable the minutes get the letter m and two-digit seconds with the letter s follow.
1h10m12s
